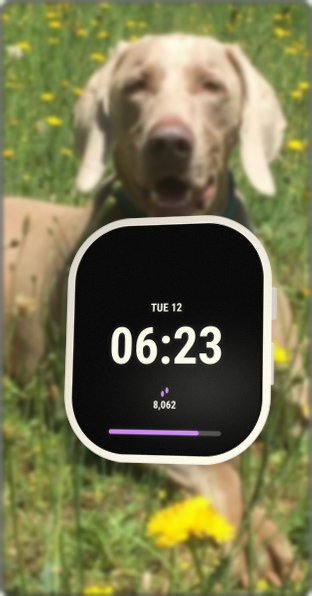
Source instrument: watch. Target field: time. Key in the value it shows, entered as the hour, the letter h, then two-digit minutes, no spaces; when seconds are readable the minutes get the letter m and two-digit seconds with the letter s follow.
6h23
